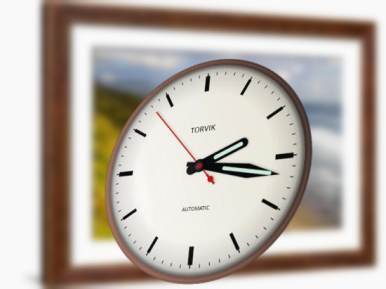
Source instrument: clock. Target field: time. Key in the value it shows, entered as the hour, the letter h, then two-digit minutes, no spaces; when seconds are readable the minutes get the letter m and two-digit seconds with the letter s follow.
2h16m53s
